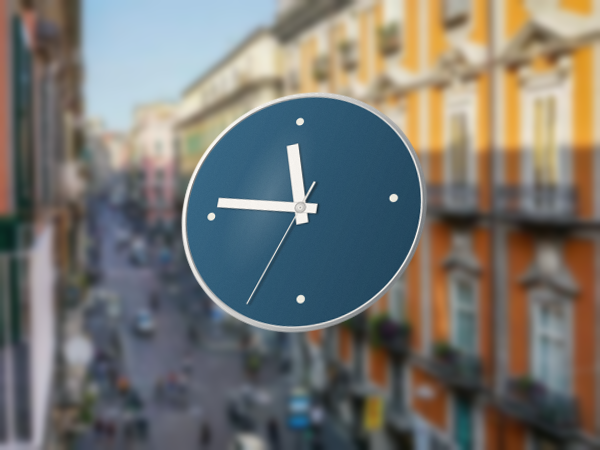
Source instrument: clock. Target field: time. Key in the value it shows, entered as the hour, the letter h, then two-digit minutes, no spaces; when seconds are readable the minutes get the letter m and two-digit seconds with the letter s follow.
11h46m35s
